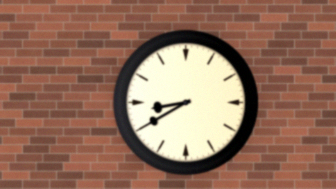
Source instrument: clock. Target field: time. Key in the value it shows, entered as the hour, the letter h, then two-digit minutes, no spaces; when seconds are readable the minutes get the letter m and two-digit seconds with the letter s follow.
8h40
